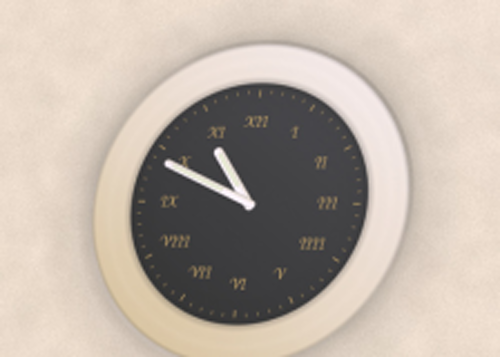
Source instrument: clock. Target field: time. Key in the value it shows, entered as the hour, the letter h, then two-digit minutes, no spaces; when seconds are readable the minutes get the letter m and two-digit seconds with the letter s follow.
10h49
